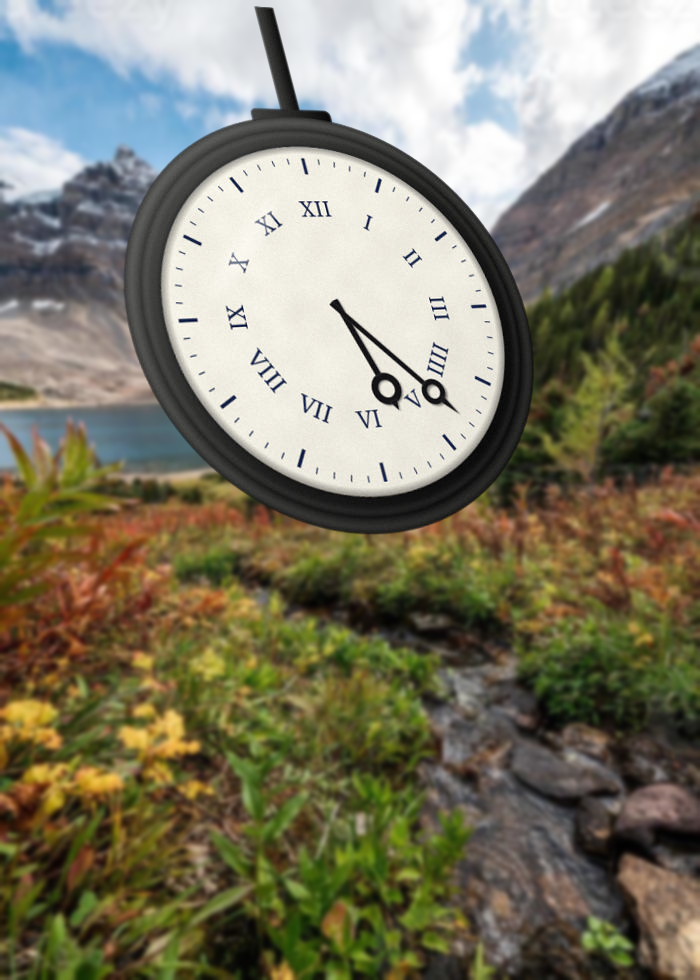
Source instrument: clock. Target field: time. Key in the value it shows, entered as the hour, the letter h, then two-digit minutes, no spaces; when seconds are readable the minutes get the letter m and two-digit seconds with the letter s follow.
5h23
